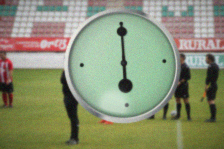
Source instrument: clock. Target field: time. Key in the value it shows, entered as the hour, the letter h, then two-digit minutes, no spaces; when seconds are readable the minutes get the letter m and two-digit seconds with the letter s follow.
6h00
